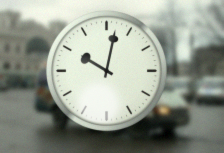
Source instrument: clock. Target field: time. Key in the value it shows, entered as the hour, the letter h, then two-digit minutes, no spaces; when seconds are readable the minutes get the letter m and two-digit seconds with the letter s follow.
10h02
